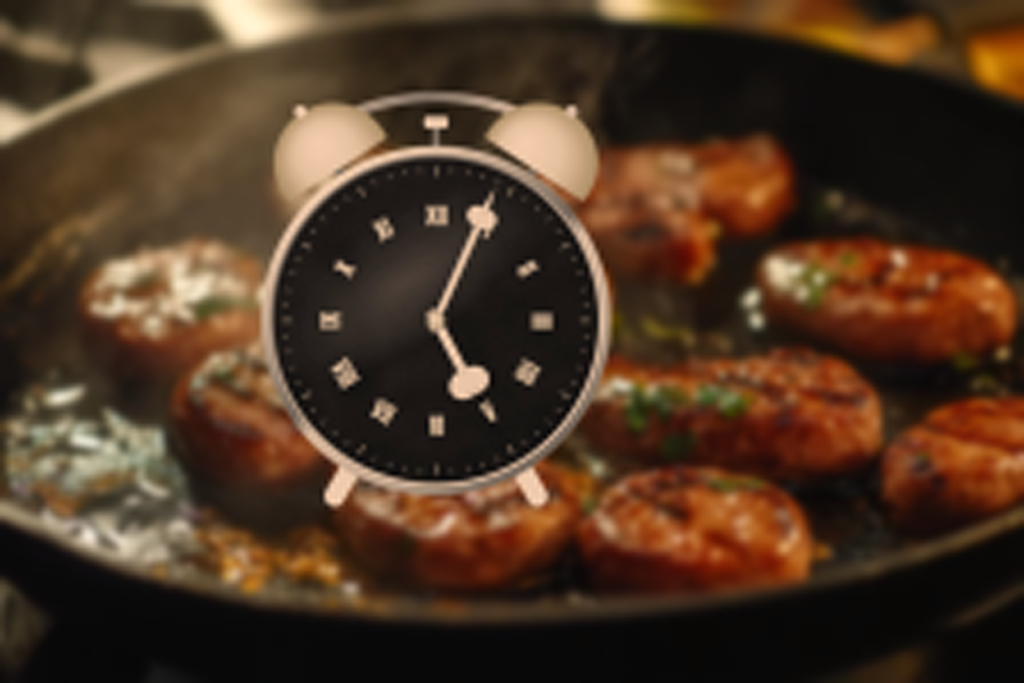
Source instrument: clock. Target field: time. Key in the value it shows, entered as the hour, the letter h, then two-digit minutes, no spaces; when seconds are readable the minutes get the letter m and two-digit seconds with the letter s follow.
5h04
